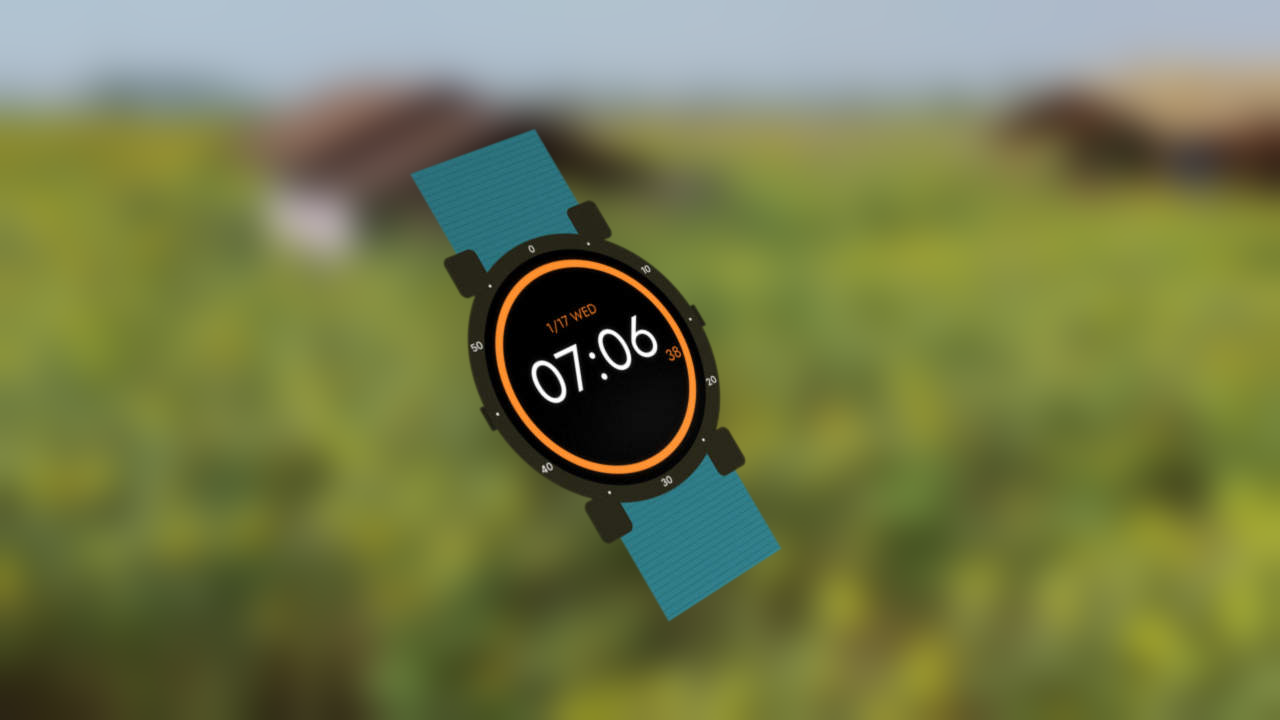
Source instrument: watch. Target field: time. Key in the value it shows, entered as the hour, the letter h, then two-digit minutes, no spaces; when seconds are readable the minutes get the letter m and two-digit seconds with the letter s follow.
7h06m38s
